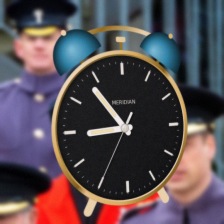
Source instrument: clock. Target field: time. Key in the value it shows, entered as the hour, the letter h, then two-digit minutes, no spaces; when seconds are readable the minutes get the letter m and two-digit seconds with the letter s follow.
8h53m35s
